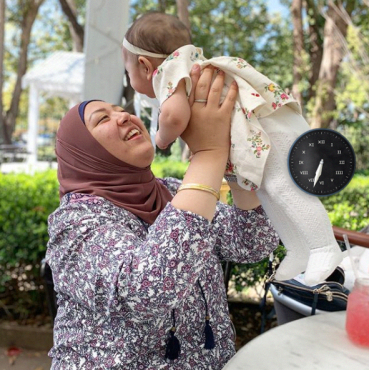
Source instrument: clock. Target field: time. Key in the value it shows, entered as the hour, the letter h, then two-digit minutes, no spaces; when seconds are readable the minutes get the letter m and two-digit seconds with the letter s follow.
6h33
